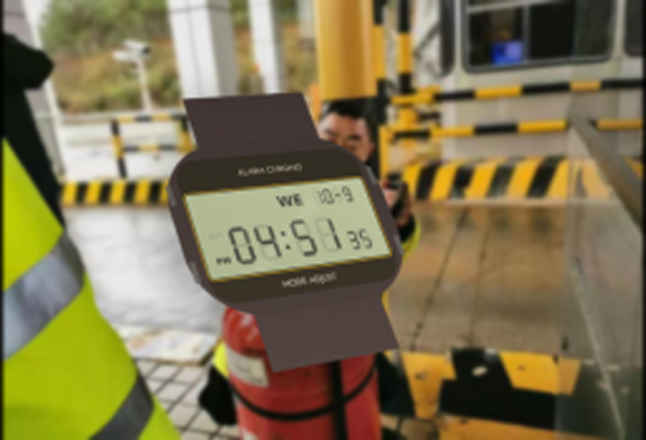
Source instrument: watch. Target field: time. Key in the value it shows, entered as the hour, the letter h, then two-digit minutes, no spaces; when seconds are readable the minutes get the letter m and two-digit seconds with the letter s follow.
4h51m35s
